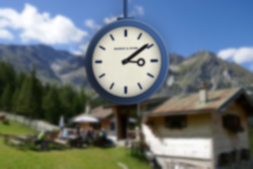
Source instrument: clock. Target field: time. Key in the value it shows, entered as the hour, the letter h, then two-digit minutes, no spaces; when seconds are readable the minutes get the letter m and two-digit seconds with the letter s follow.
3h09
